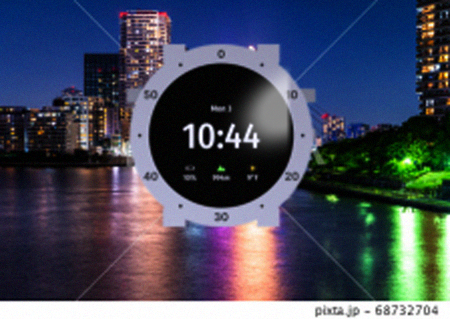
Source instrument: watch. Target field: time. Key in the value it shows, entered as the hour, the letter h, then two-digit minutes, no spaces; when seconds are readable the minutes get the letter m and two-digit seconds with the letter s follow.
10h44
